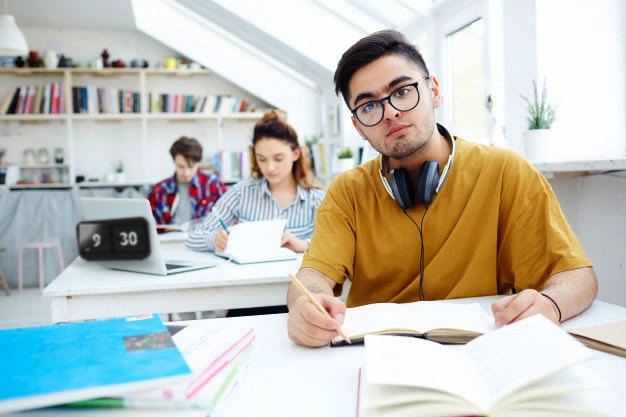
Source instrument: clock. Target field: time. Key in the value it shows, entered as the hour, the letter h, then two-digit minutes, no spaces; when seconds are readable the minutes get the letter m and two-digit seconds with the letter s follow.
9h30
